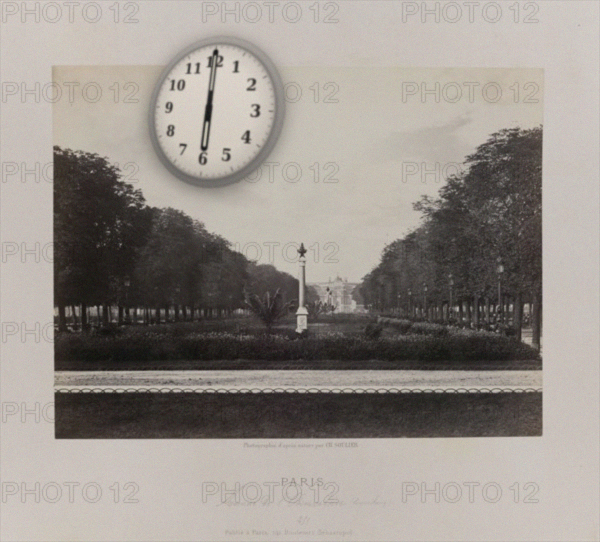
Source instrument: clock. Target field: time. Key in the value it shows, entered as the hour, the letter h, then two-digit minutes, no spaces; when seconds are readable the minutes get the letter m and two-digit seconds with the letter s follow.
6h00
